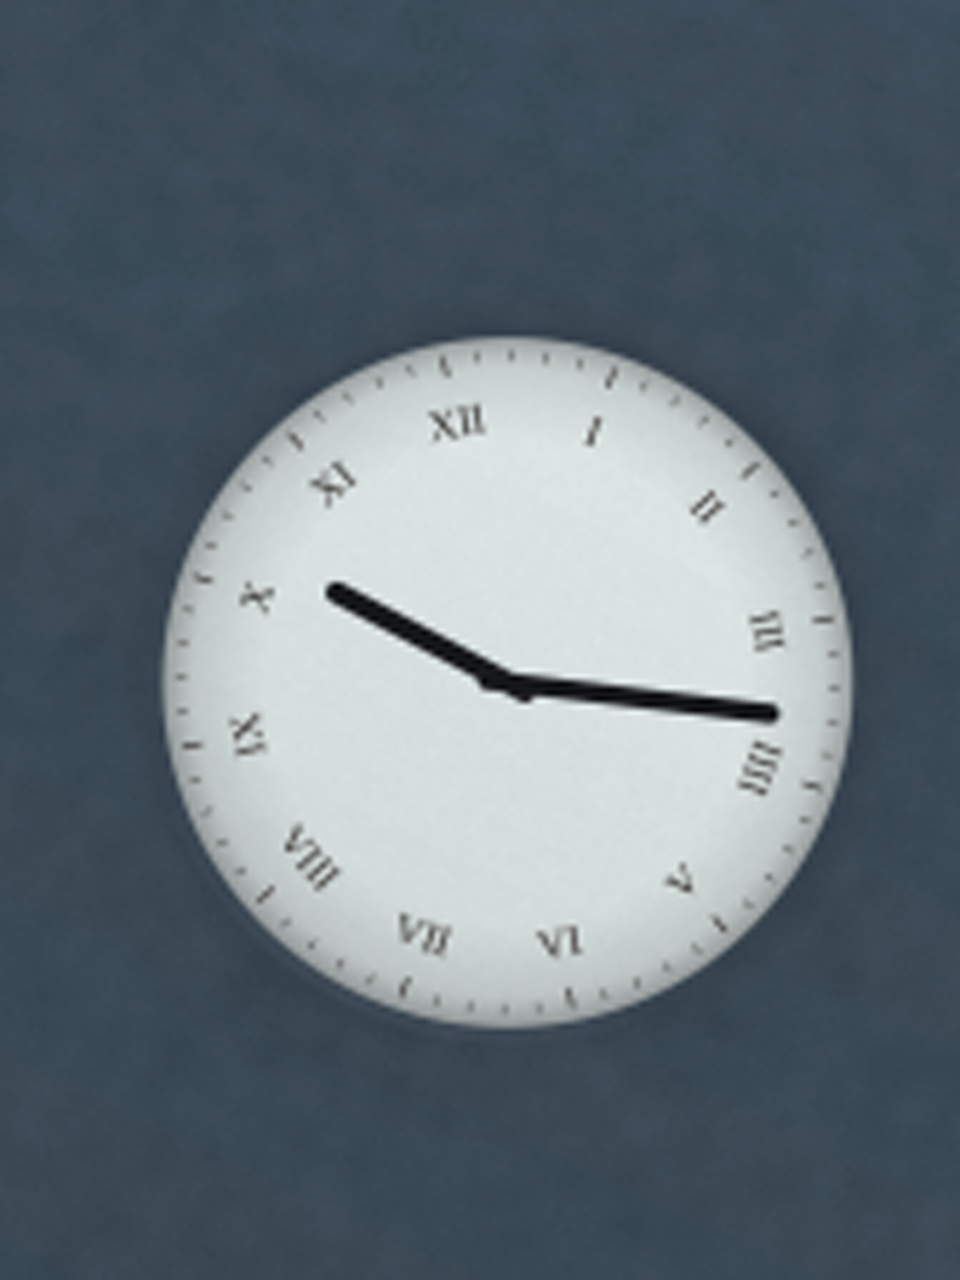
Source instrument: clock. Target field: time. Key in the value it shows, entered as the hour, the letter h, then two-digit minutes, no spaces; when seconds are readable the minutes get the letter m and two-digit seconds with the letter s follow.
10h18
